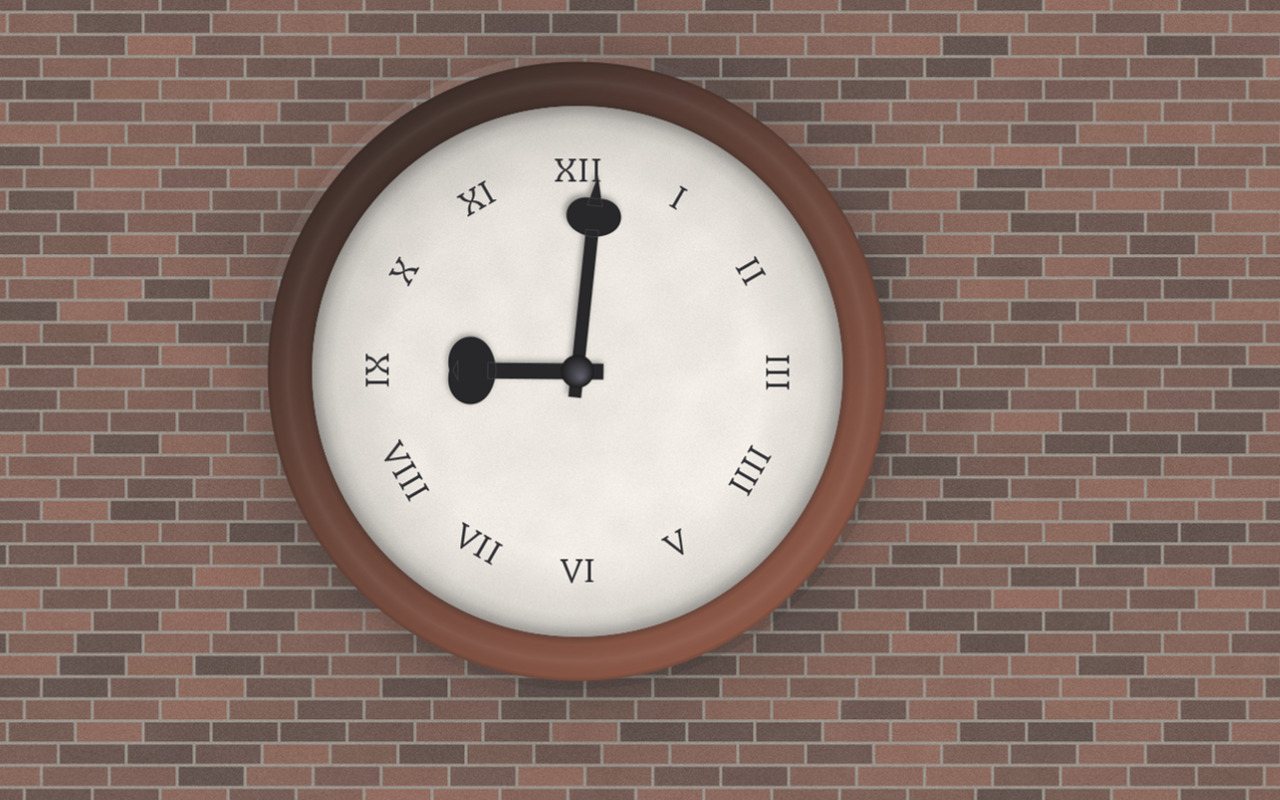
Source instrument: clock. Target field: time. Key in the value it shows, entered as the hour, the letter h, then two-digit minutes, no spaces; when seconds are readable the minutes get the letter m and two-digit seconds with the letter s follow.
9h01
